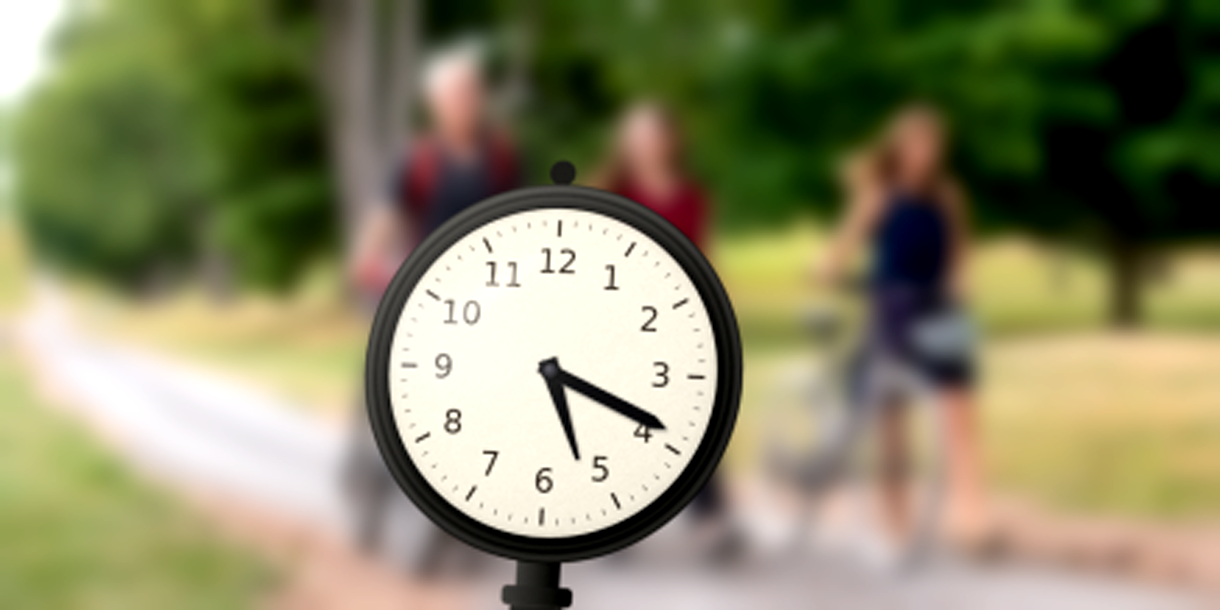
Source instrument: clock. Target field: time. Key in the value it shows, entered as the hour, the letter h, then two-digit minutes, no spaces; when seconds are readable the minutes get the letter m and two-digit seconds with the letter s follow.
5h19
